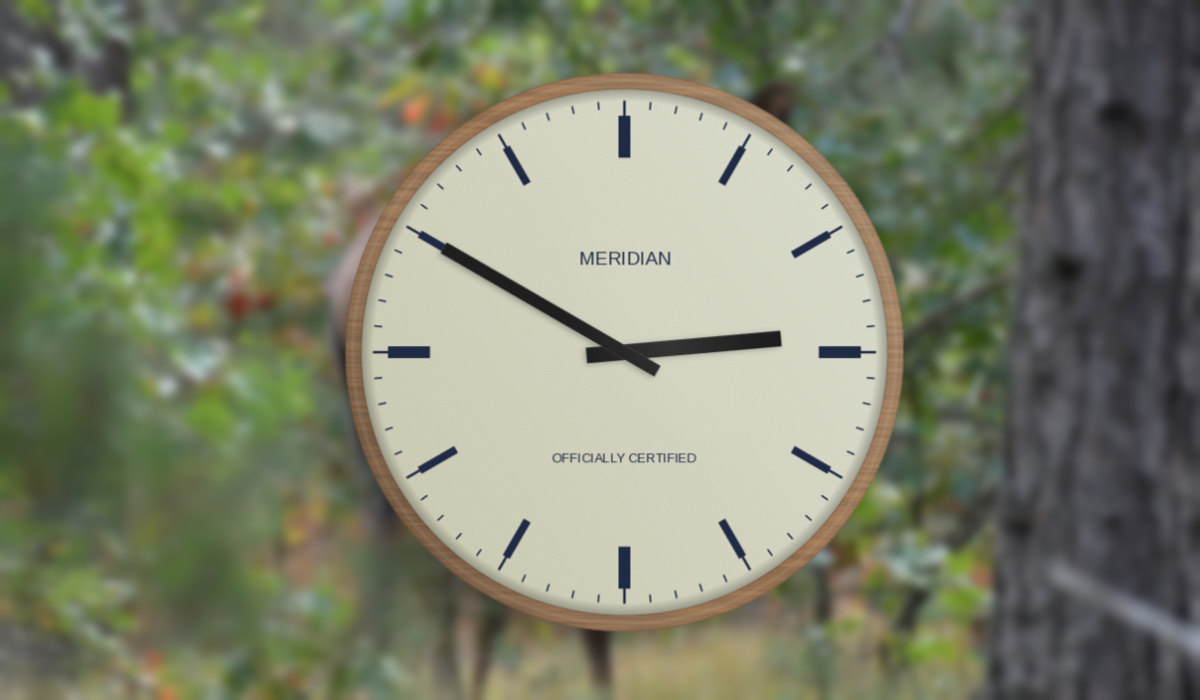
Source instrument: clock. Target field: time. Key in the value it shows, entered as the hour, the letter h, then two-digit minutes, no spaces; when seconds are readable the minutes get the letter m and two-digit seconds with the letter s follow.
2h50
